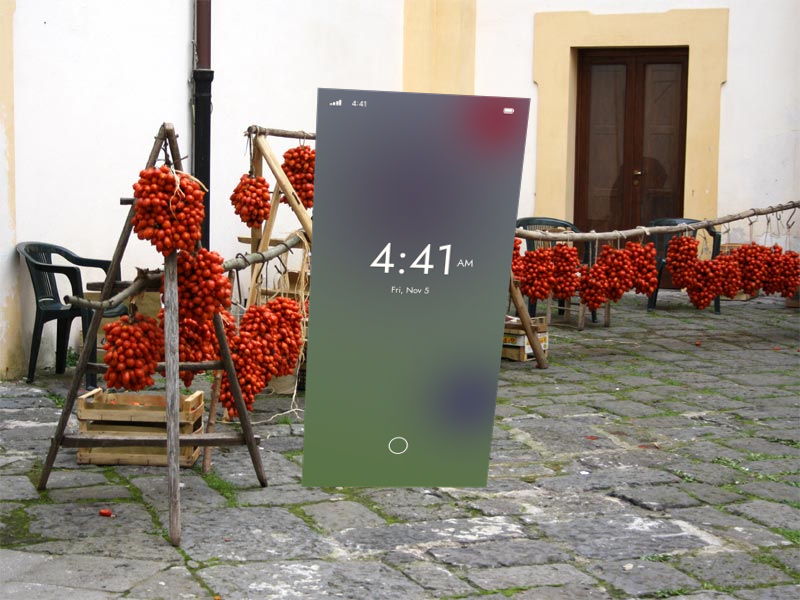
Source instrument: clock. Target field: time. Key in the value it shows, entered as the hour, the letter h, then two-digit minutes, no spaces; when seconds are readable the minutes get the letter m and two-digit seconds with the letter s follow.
4h41
